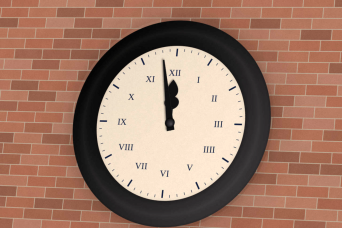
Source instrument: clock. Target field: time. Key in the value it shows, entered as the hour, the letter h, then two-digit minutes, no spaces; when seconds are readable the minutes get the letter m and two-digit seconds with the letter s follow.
11h58
